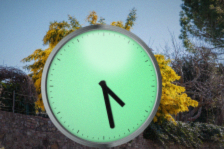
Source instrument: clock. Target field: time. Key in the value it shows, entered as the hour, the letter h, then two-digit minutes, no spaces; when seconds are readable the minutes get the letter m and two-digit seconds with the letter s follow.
4h28
